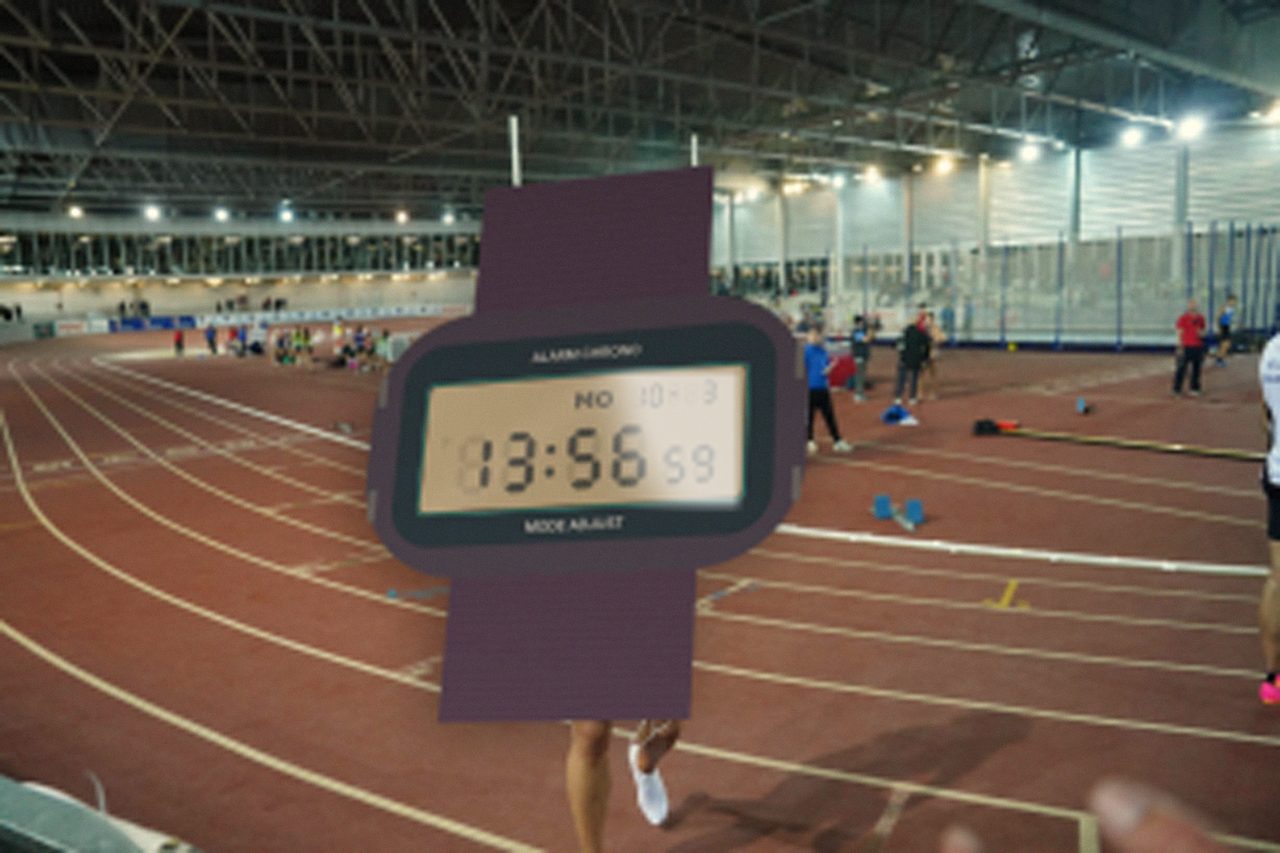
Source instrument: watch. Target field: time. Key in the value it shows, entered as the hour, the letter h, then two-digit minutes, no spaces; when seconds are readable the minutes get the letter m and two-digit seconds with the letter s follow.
13h56m59s
